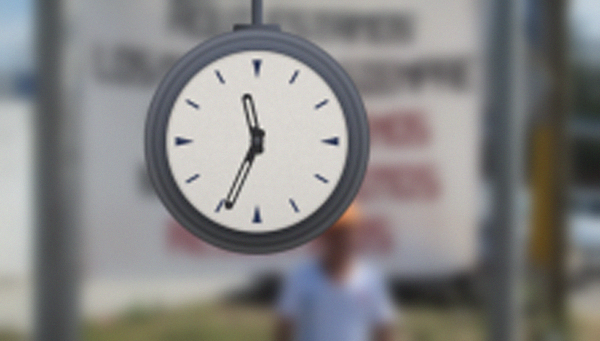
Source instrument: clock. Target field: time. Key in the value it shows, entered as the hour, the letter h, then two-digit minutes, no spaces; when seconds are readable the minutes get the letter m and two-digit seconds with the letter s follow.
11h34
